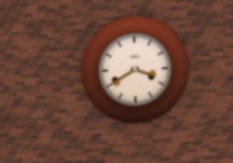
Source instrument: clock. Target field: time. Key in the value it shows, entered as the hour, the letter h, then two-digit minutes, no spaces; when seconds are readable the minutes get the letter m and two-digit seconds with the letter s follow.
3h40
